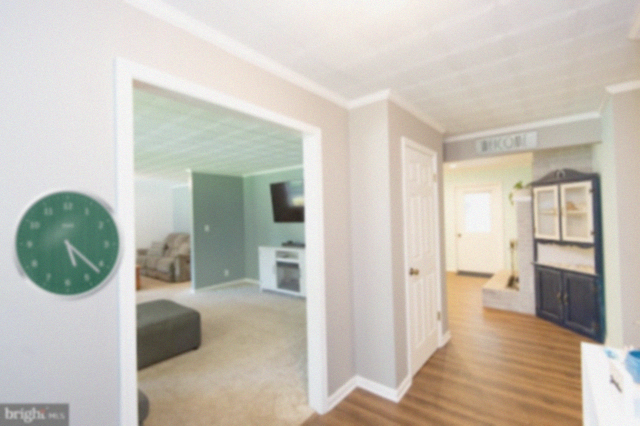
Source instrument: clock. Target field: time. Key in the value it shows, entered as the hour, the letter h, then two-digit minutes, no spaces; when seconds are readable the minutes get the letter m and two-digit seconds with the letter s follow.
5h22
